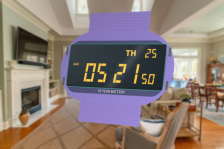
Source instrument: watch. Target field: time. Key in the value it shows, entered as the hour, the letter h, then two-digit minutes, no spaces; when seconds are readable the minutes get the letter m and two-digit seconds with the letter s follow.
5h21m50s
